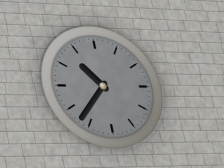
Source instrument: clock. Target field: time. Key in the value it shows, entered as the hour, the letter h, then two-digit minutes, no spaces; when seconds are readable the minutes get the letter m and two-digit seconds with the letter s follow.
10h37
